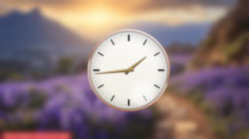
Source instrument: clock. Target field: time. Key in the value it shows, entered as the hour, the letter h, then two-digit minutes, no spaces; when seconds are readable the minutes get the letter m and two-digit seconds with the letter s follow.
1h44
